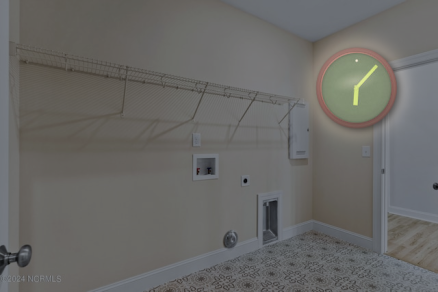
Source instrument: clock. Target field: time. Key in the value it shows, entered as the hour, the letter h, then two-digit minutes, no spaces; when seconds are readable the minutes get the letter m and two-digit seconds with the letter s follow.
6h07
